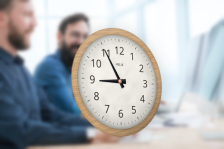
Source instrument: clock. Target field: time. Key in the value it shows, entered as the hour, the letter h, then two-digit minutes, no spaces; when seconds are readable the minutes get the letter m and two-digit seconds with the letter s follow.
8h55
